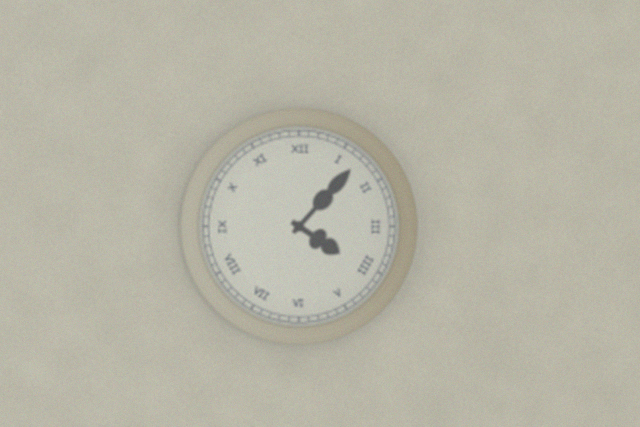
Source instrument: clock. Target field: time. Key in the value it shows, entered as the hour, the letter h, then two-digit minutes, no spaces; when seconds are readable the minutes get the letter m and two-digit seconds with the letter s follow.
4h07
